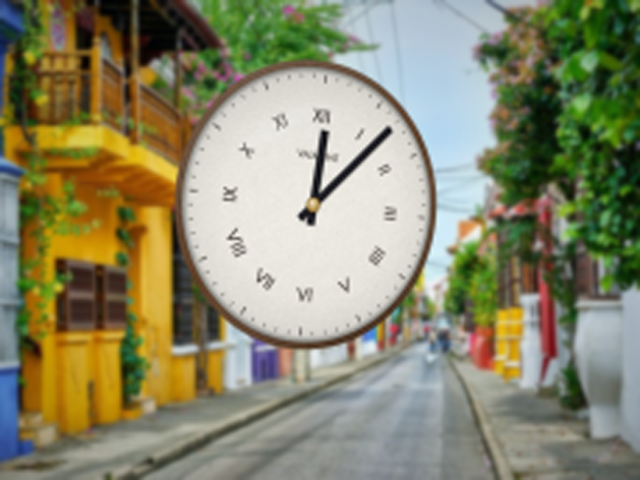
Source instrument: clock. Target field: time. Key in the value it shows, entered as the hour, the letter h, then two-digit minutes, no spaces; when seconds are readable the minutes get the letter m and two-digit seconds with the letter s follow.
12h07
